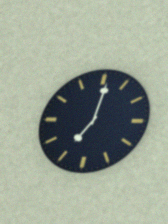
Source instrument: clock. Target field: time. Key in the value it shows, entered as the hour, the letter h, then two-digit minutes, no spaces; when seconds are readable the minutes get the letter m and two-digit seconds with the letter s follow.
7h01
